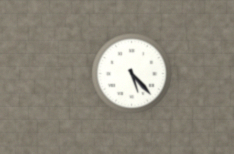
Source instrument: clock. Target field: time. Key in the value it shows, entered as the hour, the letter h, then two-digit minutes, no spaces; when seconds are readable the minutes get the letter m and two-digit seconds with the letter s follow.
5h23
